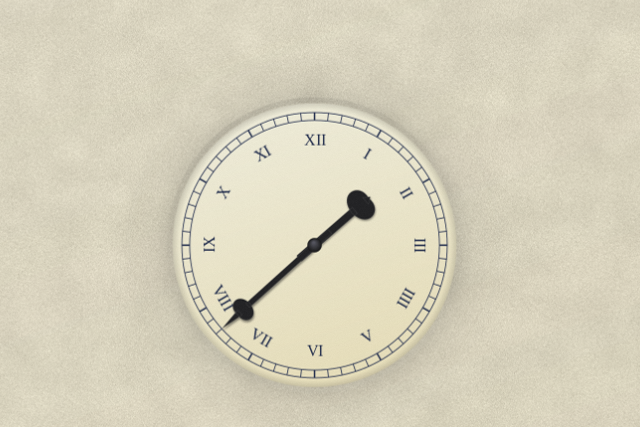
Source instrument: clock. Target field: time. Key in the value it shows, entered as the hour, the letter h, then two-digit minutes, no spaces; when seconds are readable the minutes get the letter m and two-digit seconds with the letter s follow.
1h38
